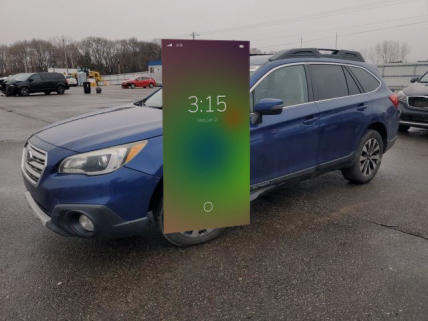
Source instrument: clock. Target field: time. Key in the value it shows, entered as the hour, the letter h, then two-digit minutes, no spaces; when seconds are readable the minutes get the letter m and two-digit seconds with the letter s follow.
3h15
